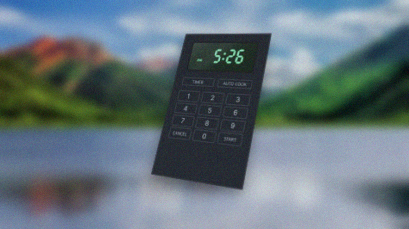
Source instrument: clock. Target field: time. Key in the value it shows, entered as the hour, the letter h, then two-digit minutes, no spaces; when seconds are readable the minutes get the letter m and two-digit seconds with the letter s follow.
5h26
